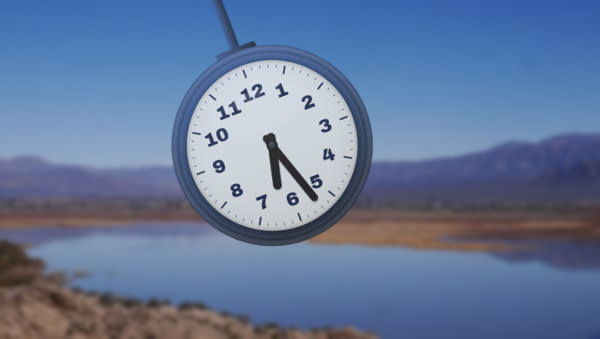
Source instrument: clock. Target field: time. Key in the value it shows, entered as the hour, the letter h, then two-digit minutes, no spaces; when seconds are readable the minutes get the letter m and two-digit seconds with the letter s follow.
6h27
